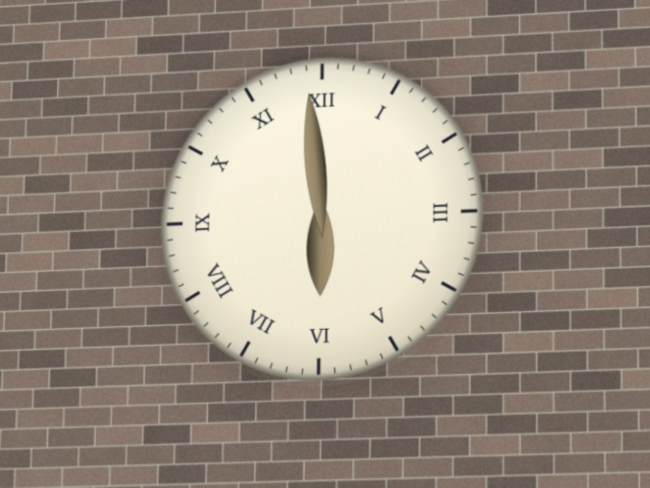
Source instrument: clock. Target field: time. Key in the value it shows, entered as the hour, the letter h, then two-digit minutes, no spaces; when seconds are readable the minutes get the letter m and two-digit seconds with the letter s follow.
5h59
